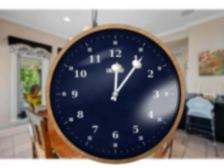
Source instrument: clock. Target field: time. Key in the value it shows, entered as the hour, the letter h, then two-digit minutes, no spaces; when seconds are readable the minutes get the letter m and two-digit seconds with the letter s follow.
12h06
